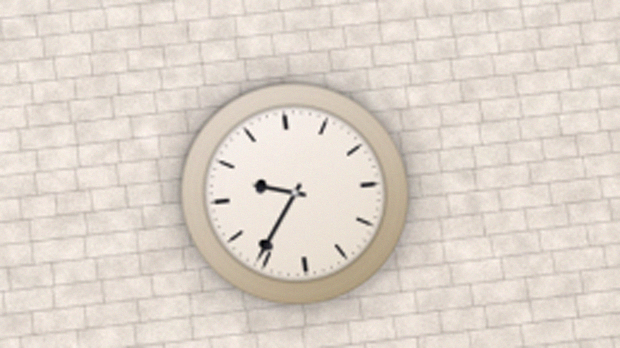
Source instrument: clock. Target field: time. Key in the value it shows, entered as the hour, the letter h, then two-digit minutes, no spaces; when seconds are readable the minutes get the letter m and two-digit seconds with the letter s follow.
9h36
